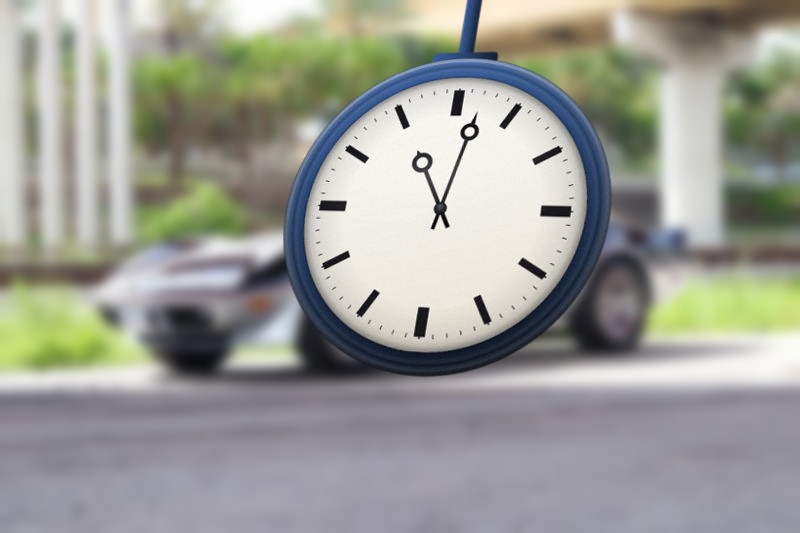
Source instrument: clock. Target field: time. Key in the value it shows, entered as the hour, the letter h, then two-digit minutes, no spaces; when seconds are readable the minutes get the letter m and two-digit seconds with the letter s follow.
11h02
